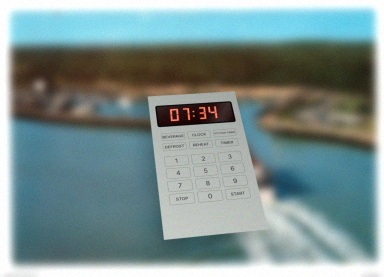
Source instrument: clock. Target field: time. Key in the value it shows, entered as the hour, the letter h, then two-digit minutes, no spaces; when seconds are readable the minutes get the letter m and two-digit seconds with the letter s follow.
7h34
